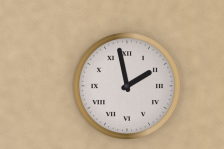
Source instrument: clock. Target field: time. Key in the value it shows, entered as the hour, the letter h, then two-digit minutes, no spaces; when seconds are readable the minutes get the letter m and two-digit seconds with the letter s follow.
1h58
